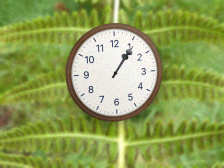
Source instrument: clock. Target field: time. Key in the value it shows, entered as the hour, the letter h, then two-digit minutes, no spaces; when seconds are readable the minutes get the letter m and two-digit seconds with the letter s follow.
1h06
